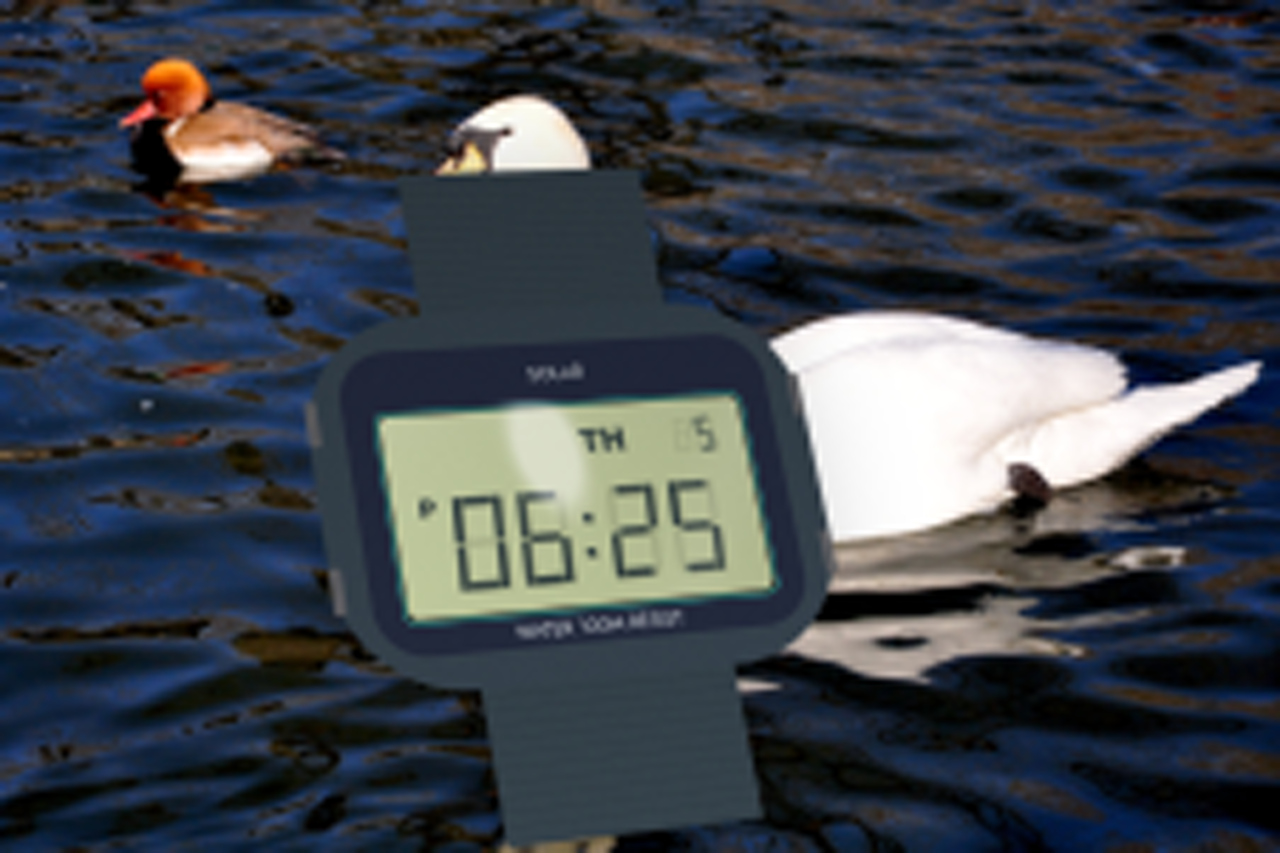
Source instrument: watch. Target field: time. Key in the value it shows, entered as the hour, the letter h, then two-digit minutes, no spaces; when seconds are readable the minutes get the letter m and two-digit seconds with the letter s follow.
6h25
